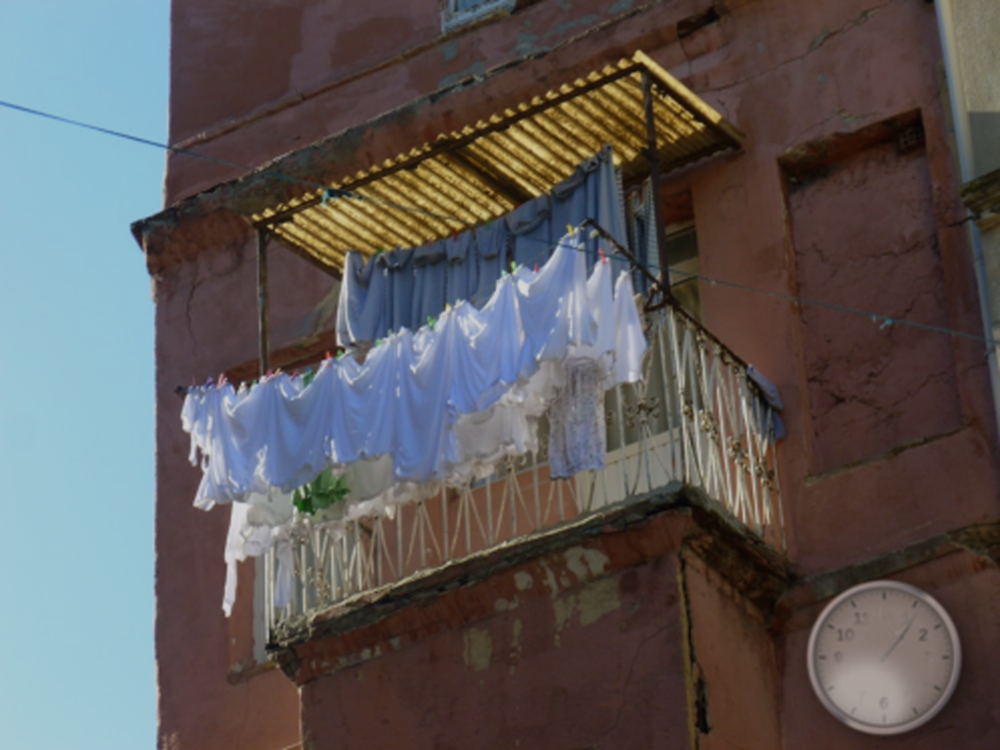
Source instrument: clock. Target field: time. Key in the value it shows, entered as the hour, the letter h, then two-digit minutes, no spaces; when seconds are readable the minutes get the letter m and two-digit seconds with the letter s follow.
1h06
